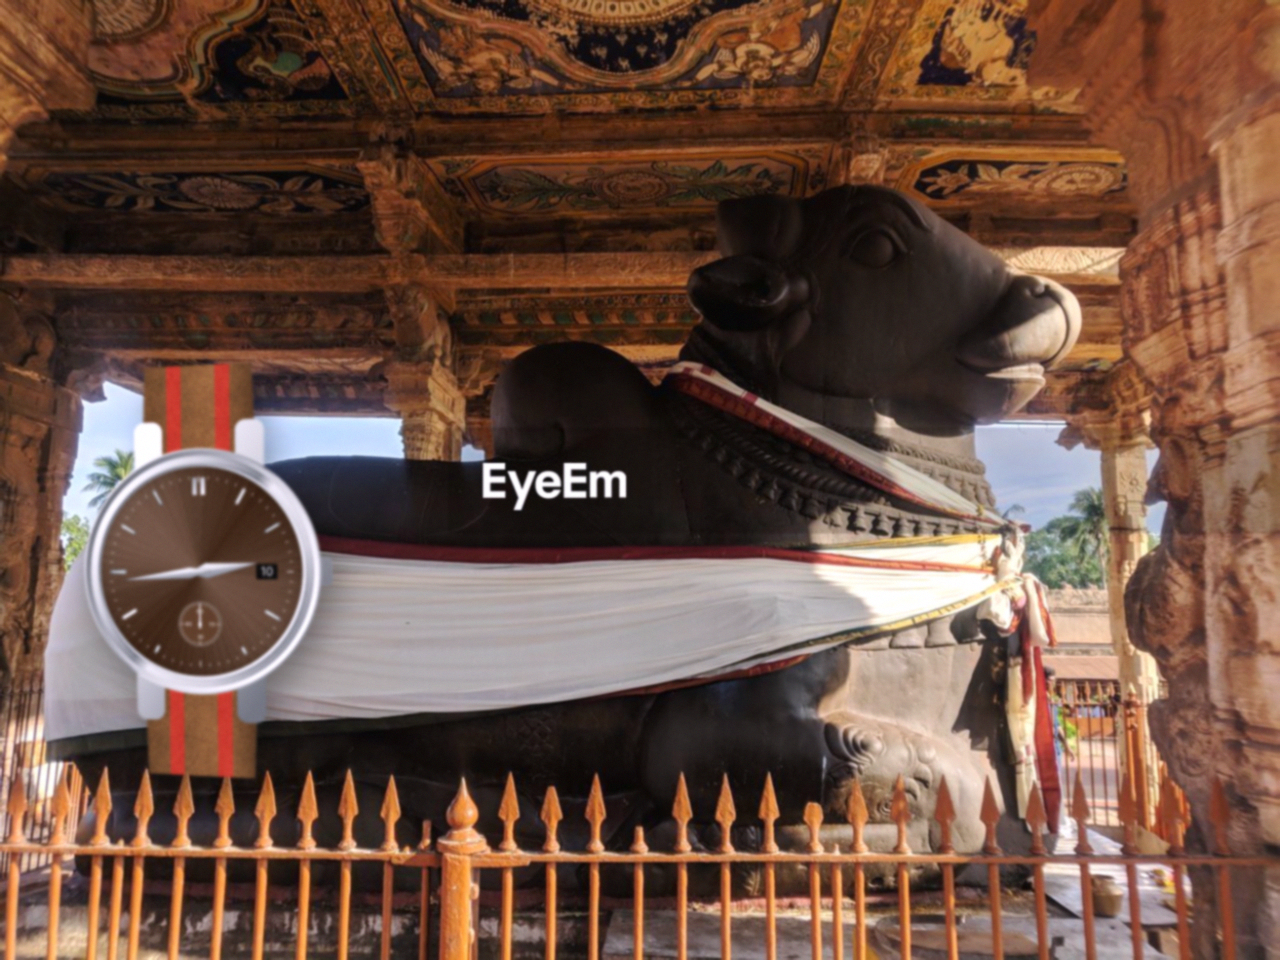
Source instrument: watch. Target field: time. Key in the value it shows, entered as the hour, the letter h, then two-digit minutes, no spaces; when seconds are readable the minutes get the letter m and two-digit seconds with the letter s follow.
2h44
